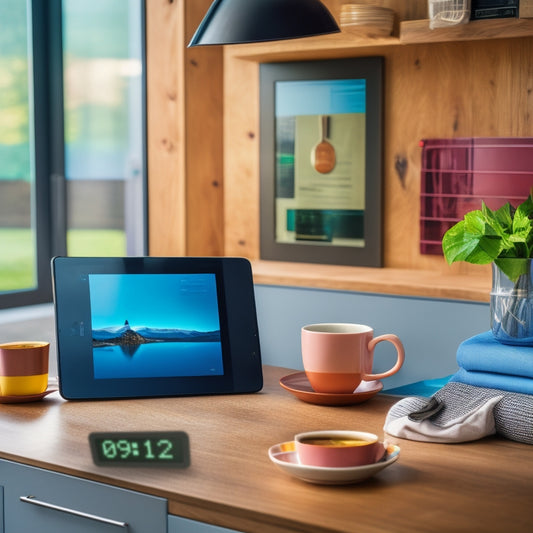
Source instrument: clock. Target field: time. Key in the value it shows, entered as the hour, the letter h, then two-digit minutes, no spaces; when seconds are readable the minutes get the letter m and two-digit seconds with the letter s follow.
9h12
